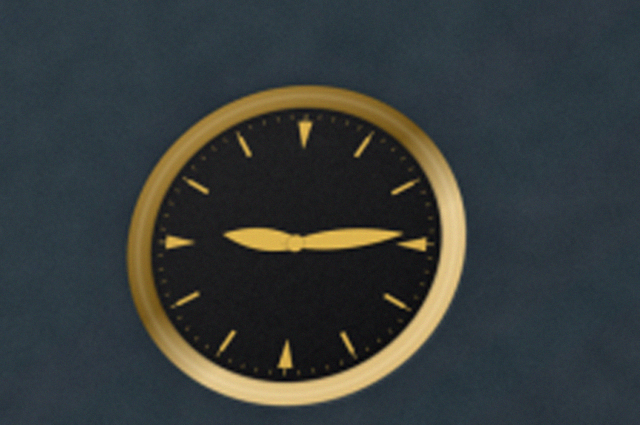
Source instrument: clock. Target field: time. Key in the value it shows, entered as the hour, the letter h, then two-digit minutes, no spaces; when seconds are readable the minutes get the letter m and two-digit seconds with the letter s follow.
9h14
